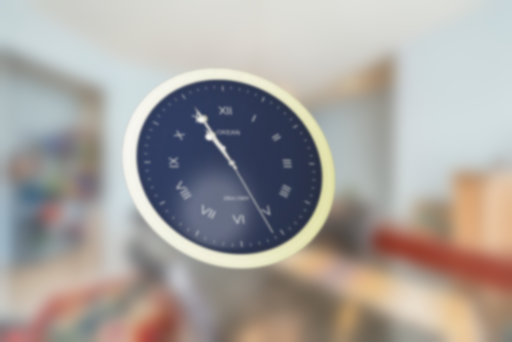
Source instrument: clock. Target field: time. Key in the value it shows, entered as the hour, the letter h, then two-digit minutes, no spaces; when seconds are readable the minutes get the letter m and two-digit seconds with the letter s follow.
10h55m26s
